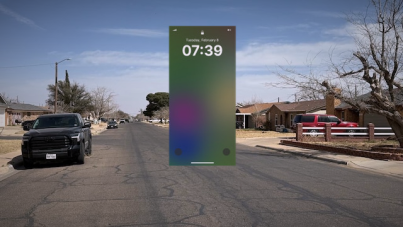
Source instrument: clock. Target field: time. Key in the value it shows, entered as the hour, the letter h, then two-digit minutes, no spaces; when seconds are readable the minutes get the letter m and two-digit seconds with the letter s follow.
7h39
